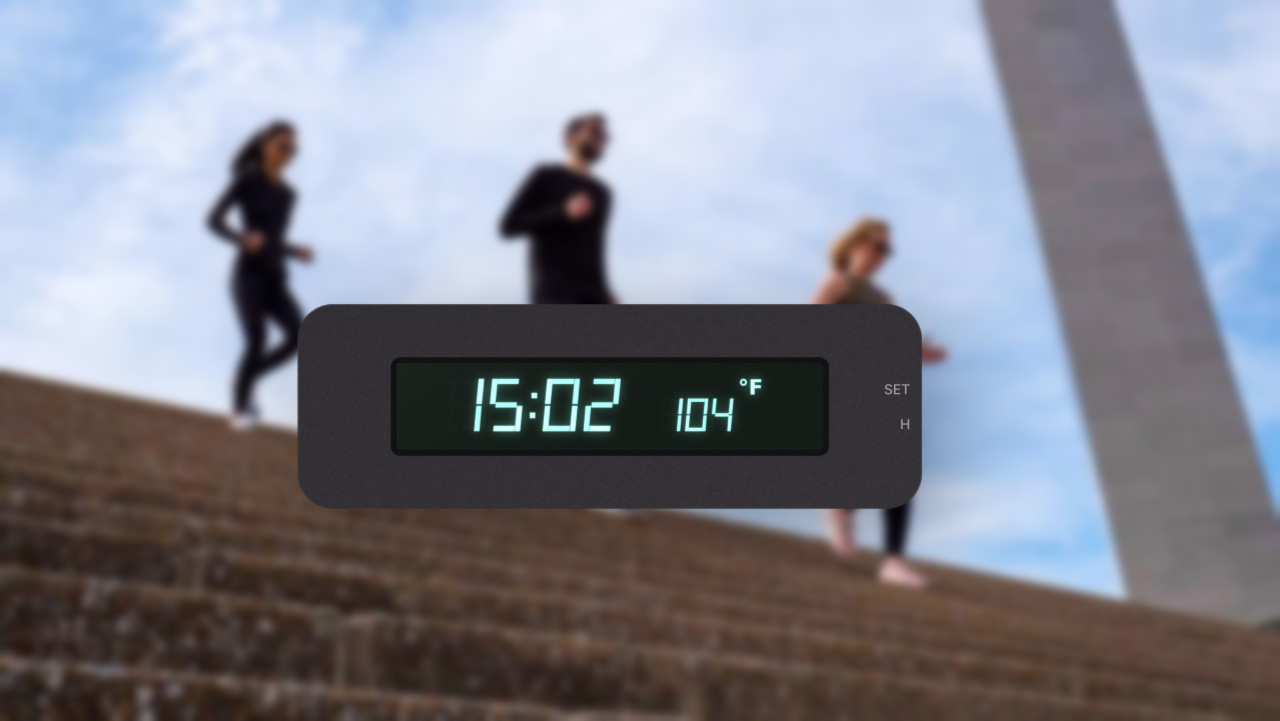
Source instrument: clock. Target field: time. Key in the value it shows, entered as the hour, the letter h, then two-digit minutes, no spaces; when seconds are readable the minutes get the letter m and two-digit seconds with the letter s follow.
15h02
